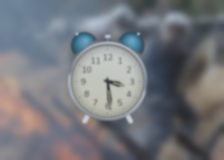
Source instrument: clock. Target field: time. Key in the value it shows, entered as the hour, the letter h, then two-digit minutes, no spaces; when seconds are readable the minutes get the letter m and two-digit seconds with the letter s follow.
3h29
